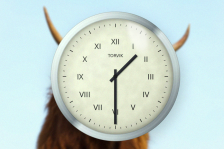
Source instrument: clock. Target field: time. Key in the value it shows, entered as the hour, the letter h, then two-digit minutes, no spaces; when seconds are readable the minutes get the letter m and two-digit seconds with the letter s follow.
1h30
